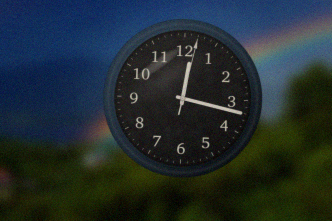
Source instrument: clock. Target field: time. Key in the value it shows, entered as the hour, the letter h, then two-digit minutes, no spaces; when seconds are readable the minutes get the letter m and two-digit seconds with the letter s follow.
12h17m02s
